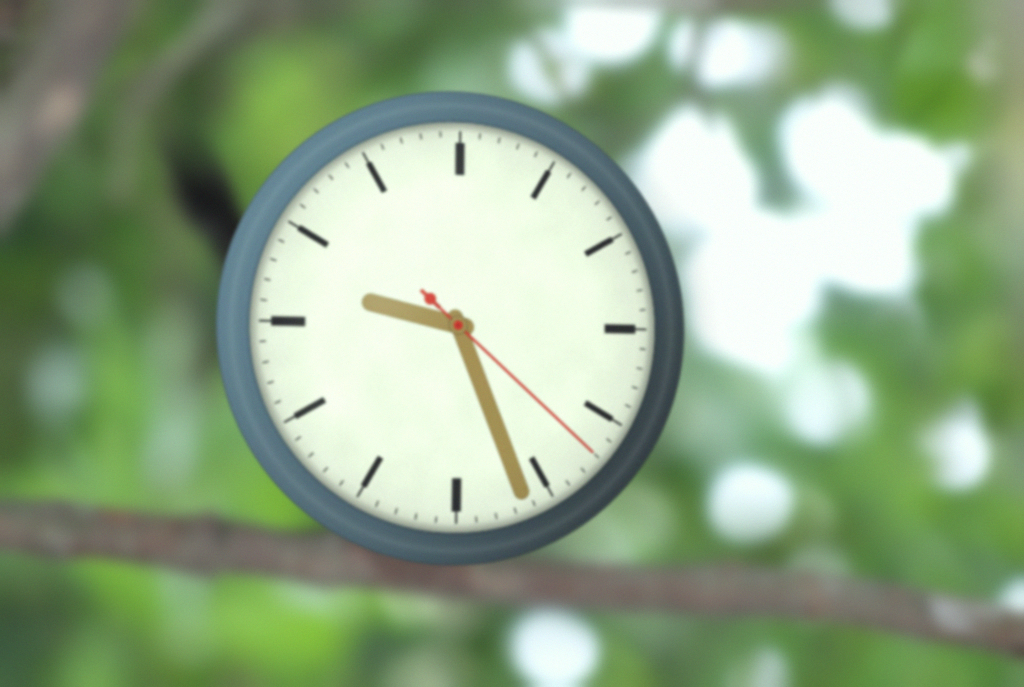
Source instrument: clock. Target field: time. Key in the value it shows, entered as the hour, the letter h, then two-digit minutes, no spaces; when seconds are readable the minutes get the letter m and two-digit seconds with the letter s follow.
9h26m22s
